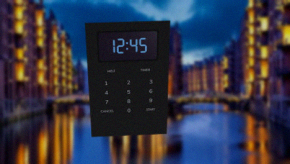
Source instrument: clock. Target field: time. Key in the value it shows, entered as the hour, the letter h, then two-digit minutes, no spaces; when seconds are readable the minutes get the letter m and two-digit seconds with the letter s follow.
12h45
